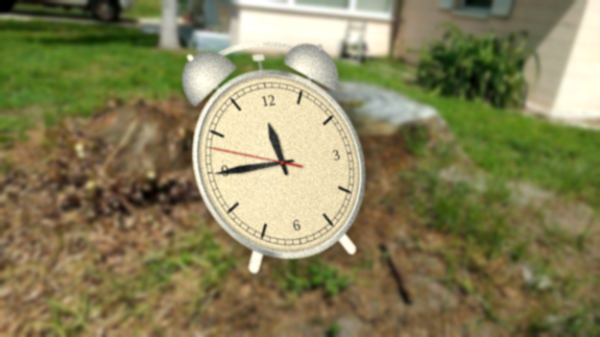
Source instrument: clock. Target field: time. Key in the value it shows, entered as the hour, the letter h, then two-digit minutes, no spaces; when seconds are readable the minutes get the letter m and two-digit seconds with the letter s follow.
11h44m48s
